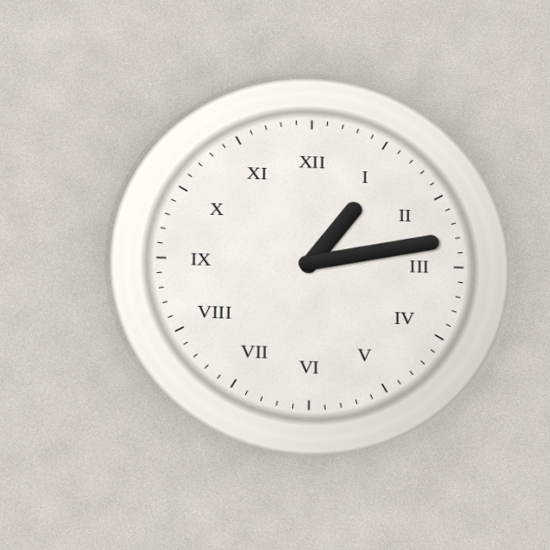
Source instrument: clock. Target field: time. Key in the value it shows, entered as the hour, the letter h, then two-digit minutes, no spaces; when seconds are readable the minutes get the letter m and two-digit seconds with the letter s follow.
1h13
